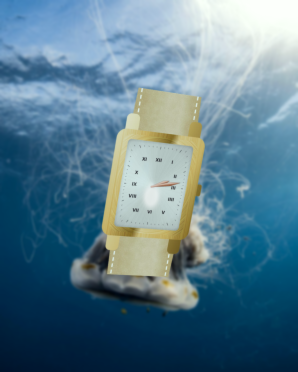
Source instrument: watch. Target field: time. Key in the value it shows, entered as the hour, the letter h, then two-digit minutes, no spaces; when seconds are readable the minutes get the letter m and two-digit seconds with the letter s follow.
2h13
